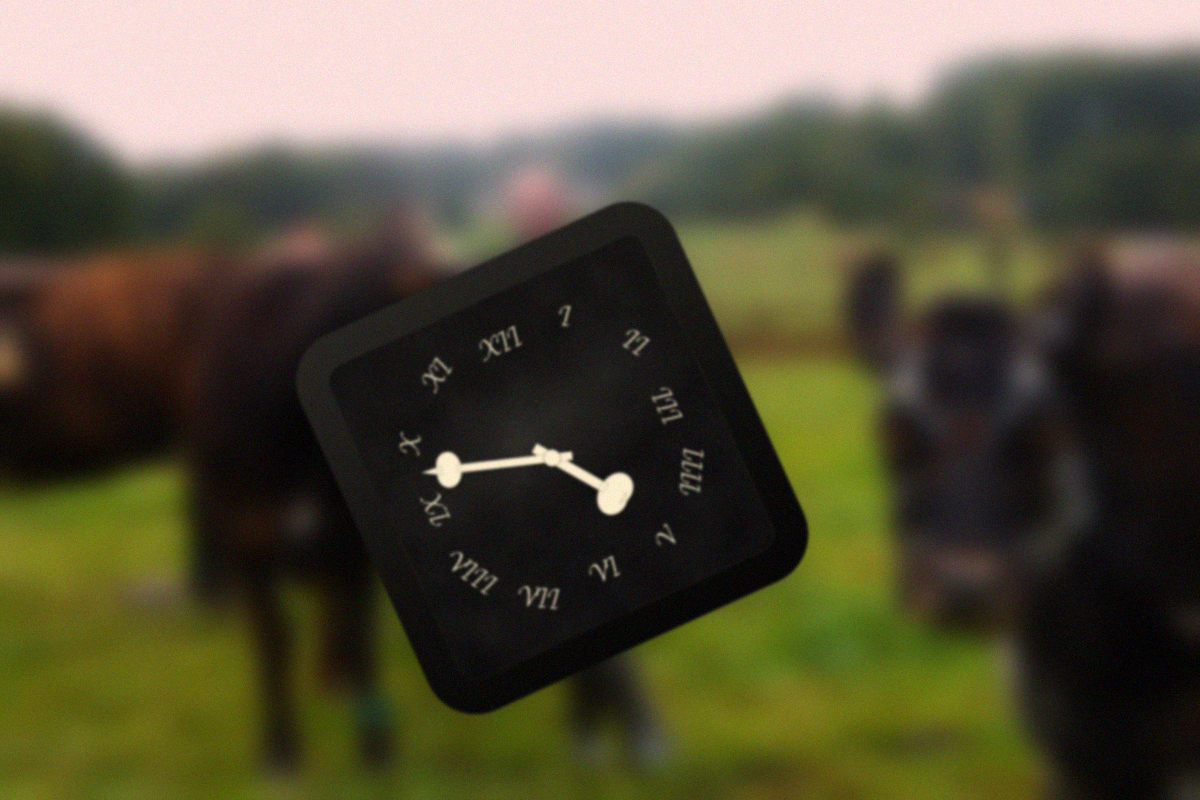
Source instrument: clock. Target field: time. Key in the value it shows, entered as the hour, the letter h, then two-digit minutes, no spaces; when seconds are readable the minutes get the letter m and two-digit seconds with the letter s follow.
4h48
